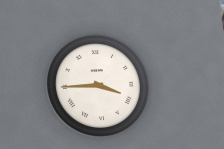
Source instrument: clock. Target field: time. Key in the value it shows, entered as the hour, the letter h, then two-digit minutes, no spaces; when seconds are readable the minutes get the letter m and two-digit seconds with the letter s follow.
3h45
